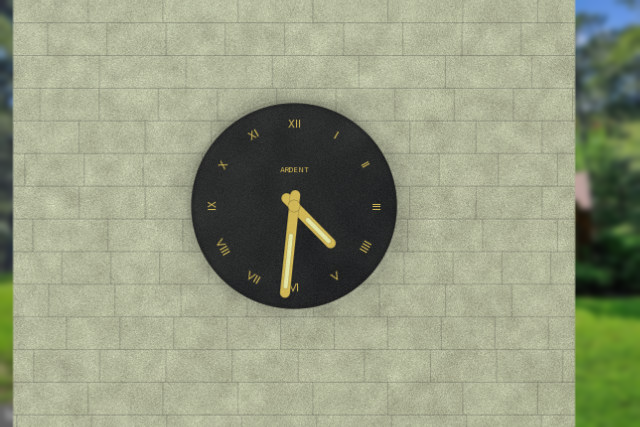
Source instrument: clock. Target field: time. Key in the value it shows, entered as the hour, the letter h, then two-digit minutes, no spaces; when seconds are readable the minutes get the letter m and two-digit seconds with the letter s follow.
4h31
